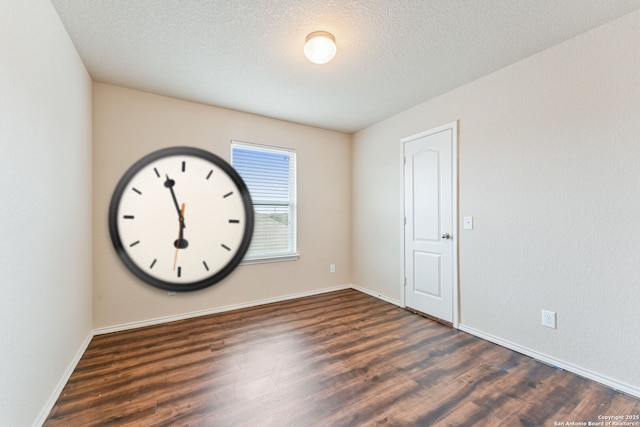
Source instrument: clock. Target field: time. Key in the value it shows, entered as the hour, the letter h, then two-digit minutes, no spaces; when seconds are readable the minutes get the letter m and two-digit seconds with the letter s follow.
5h56m31s
